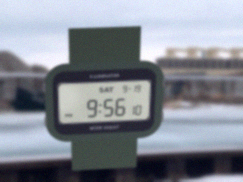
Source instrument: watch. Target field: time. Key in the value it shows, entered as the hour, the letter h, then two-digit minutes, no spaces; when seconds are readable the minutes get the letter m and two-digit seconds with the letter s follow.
9h56
